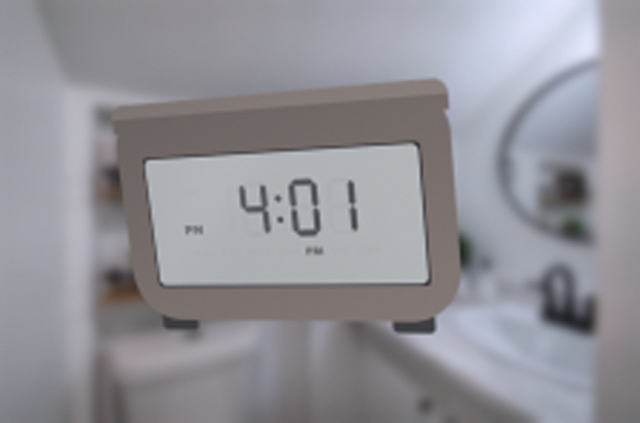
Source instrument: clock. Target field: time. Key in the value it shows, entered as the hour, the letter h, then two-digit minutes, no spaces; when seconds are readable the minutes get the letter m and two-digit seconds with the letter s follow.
4h01
